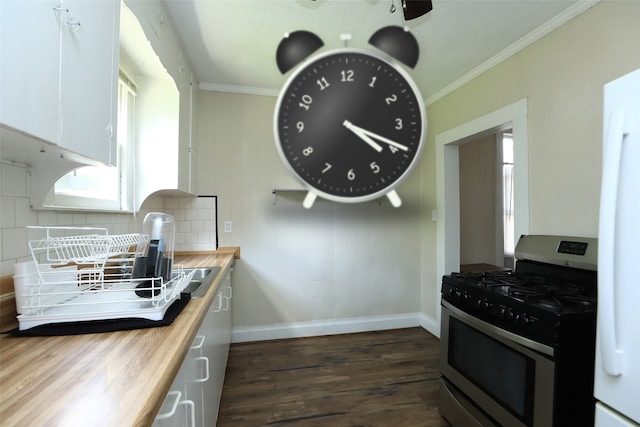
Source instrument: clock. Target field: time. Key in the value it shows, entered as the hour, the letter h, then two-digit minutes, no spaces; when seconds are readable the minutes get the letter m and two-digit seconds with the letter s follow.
4h19
